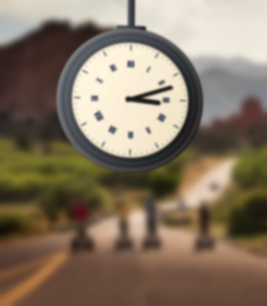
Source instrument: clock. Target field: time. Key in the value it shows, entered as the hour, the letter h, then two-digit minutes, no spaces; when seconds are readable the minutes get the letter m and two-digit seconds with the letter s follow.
3h12
